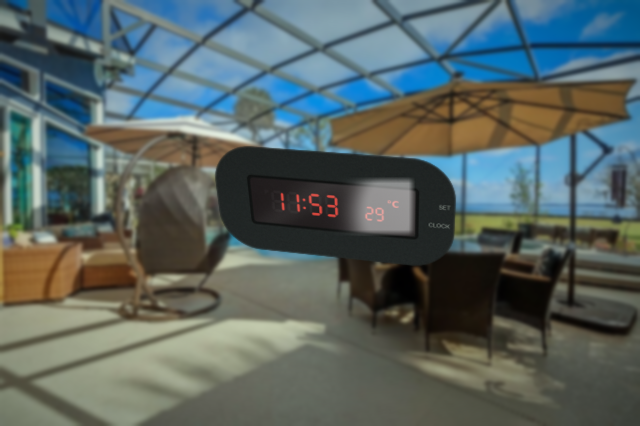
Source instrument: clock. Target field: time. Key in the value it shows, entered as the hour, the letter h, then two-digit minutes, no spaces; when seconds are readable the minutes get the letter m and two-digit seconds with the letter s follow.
11h53
